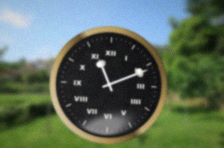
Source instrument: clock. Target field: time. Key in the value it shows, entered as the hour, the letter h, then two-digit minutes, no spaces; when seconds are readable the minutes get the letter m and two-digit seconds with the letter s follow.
11h11
